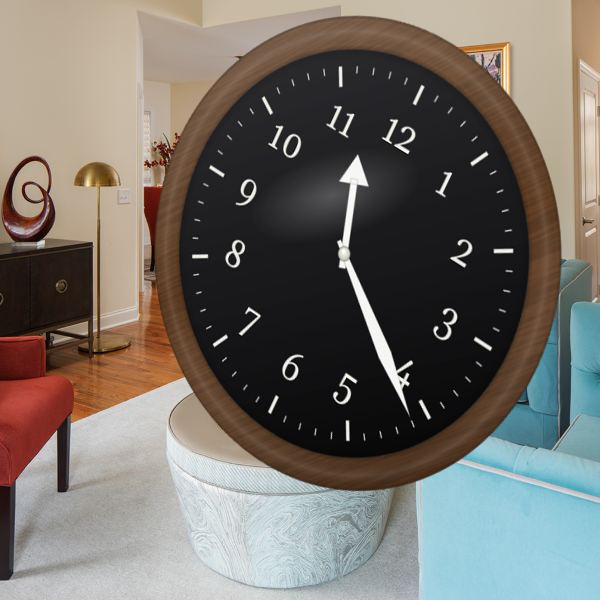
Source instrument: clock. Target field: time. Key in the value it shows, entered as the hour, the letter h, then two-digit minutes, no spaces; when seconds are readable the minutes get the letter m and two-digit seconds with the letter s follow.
11h21
